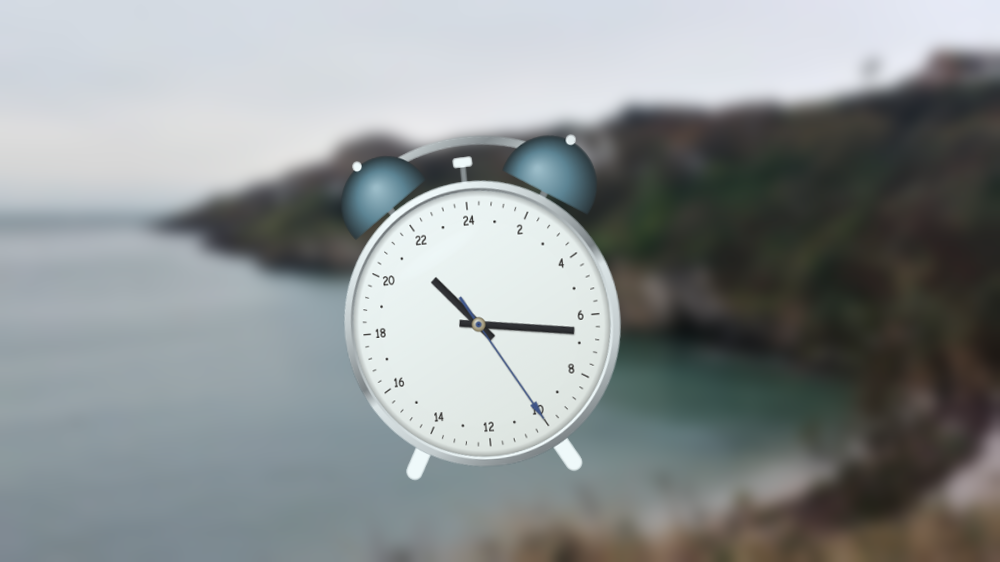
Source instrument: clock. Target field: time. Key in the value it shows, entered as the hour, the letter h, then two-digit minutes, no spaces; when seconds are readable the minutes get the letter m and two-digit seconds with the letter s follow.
21h16m25s
